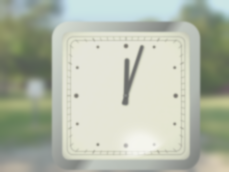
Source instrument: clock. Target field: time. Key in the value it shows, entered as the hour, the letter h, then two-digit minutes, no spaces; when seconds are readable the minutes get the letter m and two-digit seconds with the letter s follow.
12h03
